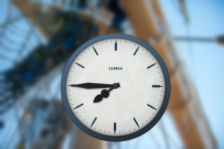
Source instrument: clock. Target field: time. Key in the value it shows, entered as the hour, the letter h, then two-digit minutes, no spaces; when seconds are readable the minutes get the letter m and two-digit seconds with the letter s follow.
7h45
